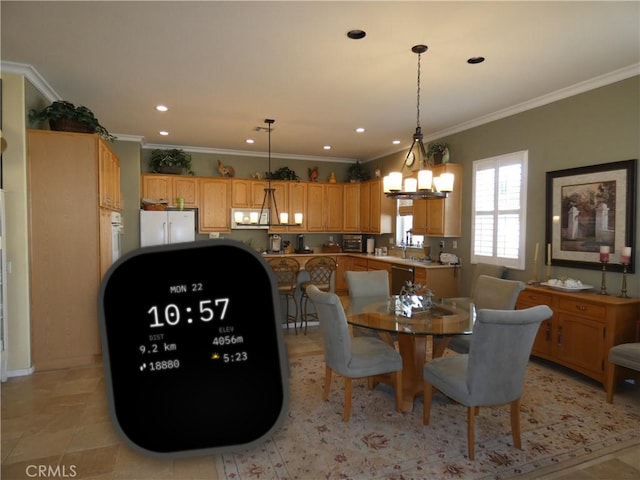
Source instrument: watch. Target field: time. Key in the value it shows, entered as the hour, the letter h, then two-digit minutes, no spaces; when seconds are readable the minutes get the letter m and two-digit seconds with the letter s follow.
10h57
